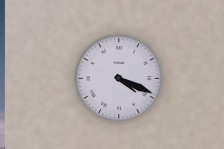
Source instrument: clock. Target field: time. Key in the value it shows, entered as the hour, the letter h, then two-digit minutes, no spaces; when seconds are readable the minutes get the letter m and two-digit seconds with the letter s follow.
4h19
